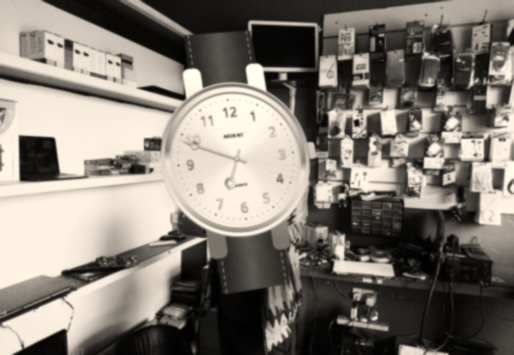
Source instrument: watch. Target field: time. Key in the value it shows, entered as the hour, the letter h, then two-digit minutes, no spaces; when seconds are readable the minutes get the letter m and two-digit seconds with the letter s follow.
6h49
